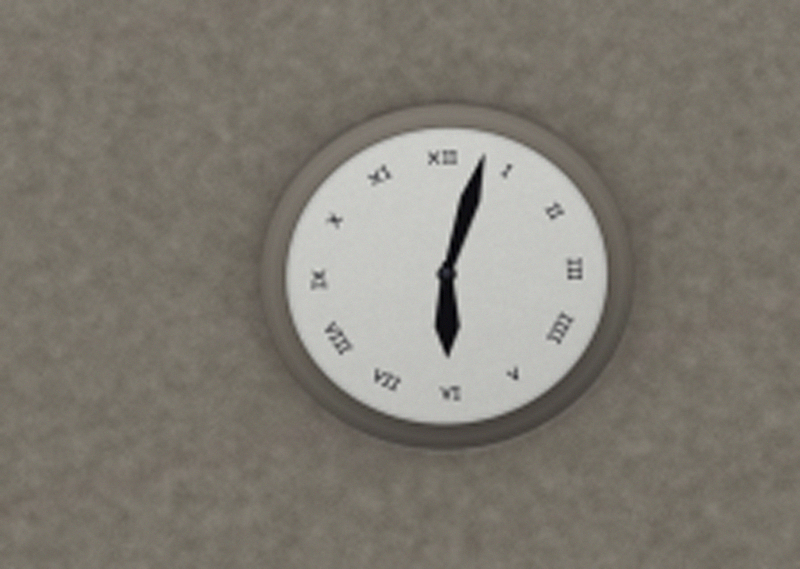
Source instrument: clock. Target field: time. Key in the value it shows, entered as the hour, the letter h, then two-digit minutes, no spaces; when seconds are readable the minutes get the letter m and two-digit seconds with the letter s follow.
6h03
